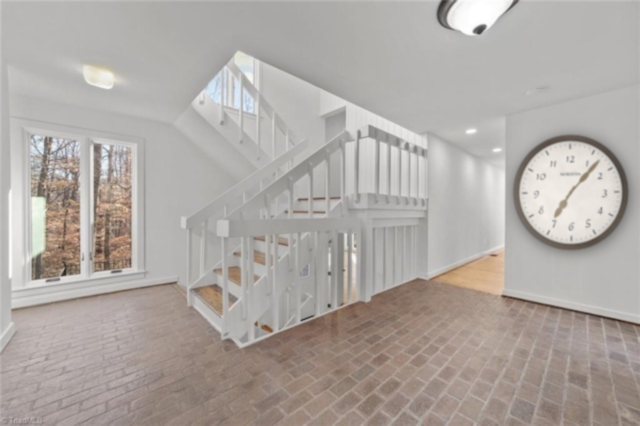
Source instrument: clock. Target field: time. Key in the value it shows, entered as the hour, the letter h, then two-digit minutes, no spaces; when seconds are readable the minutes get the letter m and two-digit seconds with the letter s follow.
7h07
